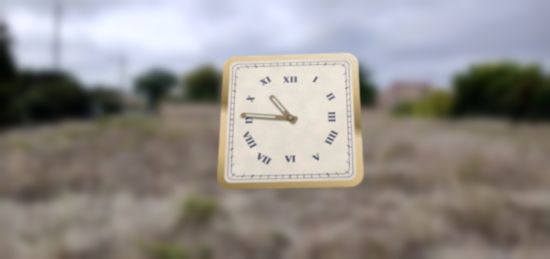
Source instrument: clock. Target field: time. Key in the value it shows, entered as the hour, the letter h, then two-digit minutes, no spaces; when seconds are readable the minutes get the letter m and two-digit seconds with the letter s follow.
10h46
